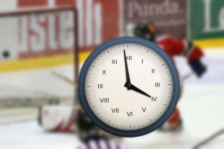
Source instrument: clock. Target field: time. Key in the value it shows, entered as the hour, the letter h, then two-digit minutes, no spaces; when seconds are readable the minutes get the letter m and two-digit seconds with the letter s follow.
3h59
